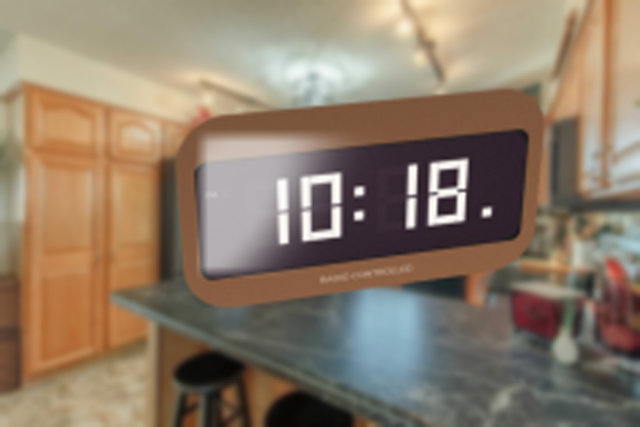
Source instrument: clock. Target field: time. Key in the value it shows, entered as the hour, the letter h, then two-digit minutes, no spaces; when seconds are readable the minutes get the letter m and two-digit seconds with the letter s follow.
10h18
